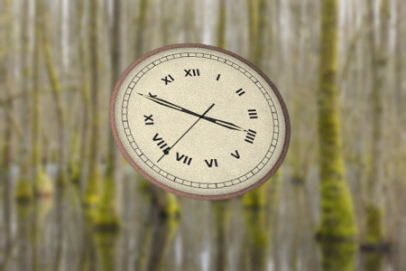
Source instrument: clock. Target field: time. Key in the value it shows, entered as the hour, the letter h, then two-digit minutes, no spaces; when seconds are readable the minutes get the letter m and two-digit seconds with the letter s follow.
3h49m38s
